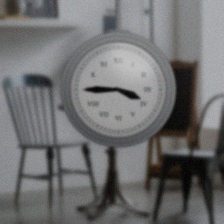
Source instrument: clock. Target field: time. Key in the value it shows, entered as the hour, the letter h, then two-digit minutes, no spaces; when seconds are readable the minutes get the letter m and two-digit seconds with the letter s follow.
3h45
